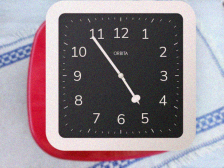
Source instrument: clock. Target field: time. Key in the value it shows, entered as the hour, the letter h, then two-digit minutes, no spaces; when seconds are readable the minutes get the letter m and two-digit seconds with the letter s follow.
4h54
